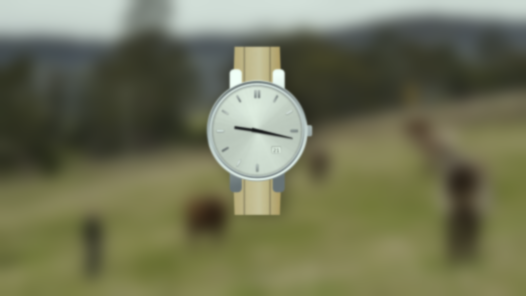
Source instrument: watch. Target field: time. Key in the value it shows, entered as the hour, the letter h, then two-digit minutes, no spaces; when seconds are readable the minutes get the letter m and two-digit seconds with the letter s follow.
9h17
